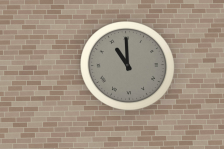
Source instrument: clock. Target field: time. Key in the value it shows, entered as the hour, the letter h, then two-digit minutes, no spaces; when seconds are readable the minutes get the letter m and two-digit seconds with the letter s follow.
11h00
